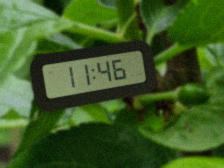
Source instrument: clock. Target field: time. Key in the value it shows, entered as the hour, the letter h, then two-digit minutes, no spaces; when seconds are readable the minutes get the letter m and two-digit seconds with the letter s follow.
11h46
